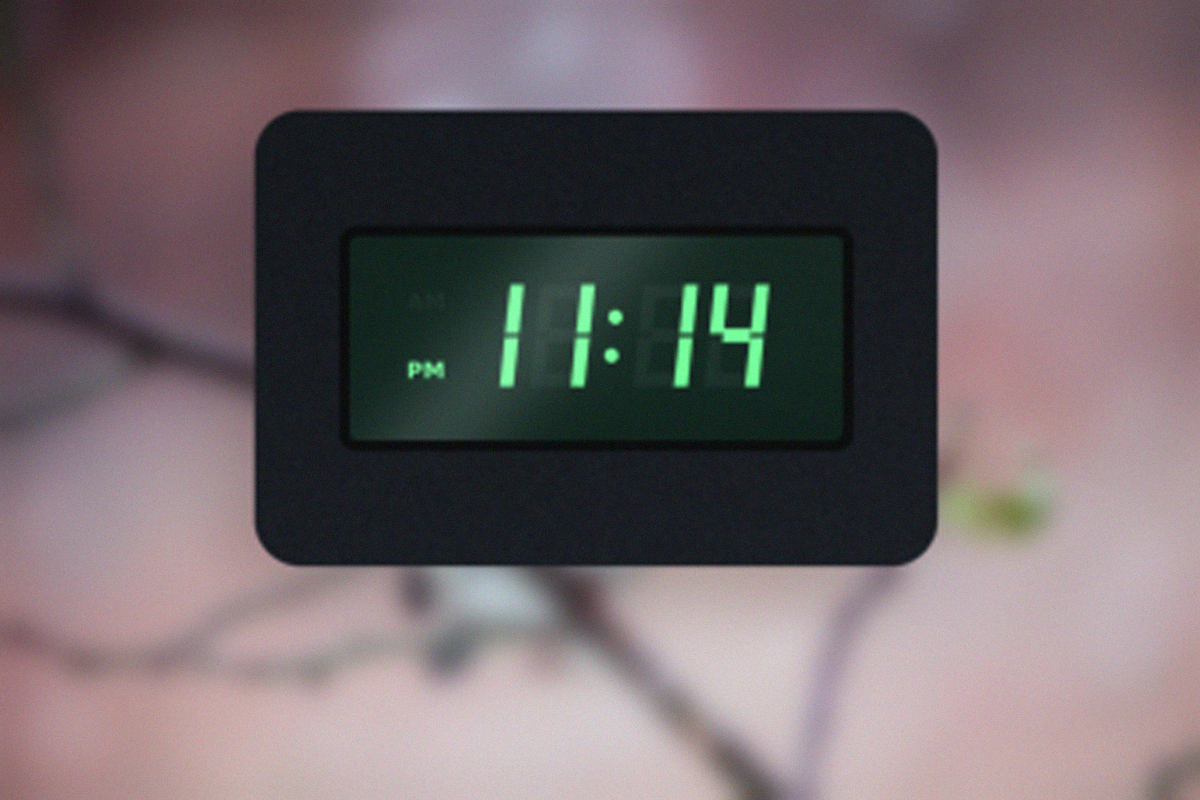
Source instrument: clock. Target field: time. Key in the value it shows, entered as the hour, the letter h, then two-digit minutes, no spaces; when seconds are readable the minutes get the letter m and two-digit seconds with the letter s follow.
11h14
